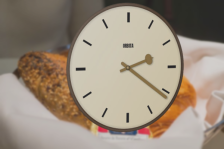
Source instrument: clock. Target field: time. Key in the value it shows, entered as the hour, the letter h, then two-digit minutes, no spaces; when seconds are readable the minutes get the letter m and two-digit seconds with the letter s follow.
2h21
